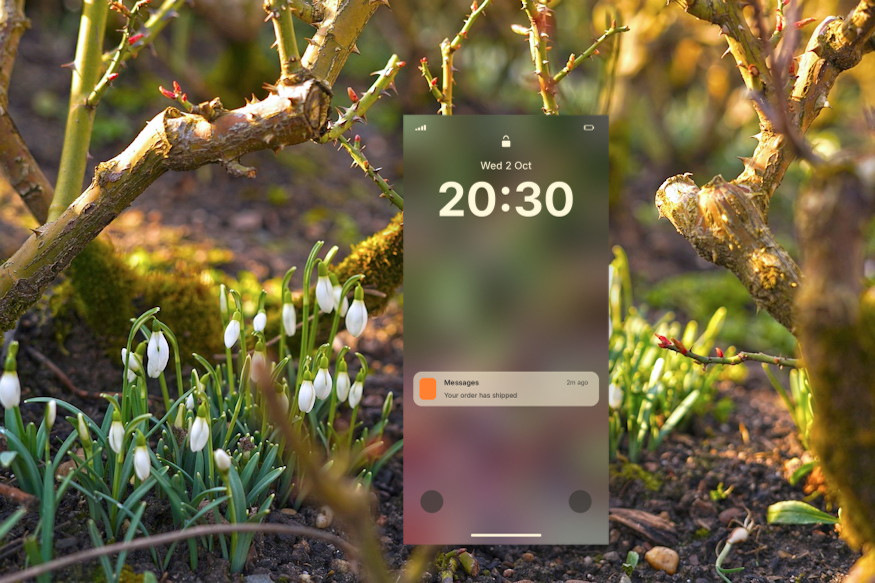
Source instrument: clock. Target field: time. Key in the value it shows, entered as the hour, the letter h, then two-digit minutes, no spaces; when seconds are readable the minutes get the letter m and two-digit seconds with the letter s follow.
20h30
